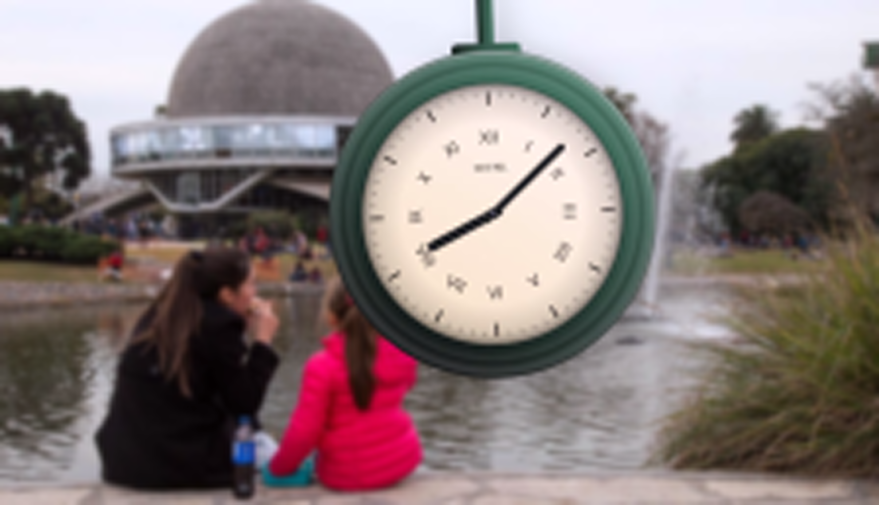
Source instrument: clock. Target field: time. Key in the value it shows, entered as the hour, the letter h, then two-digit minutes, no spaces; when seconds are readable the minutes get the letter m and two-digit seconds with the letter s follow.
8h08
